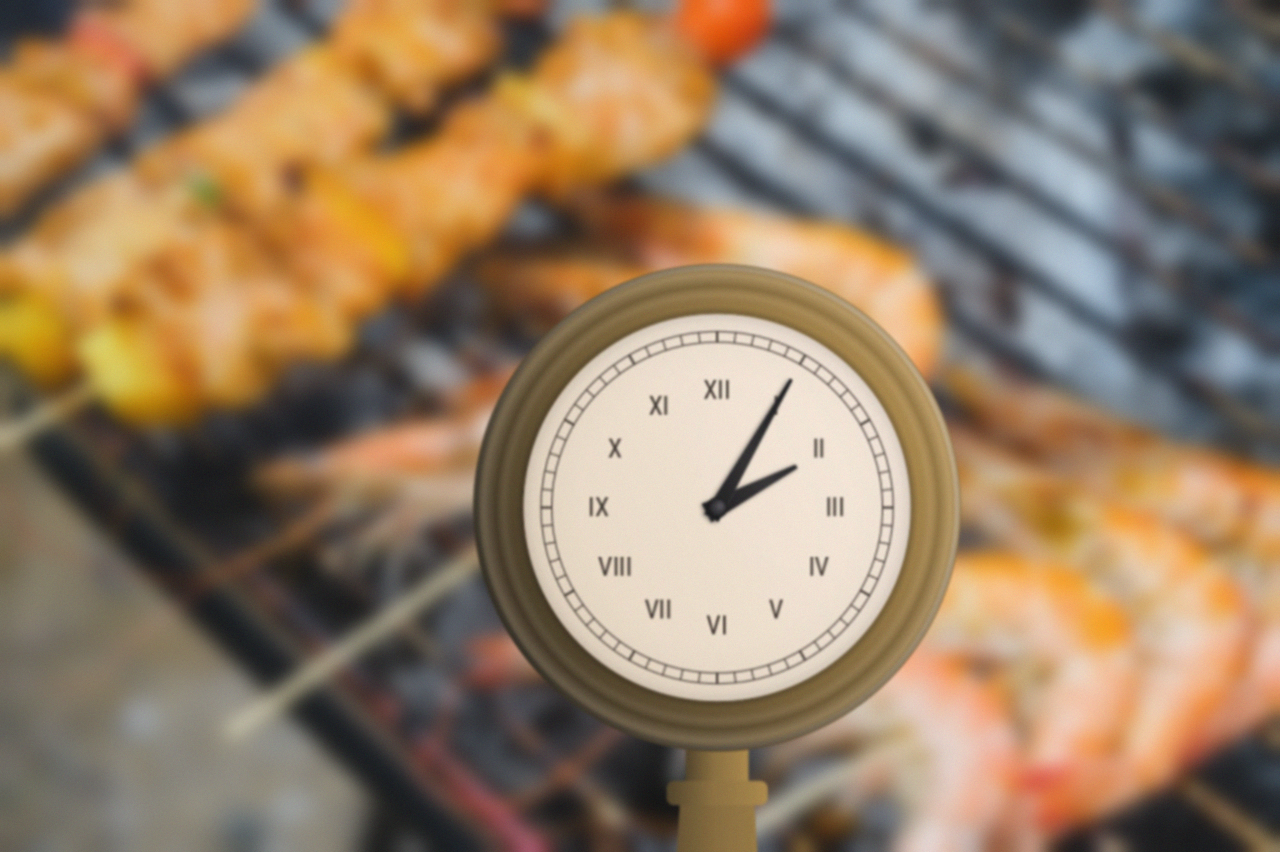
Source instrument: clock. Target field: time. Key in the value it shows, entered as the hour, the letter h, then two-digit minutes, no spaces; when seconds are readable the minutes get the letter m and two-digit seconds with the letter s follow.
2h05
